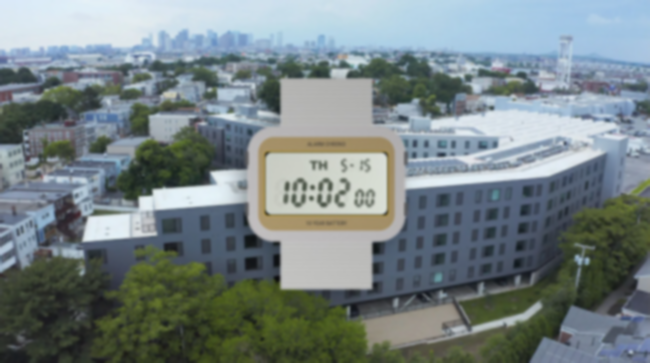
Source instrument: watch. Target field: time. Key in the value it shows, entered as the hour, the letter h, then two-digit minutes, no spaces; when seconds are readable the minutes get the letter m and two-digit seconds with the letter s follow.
10h02m00s
